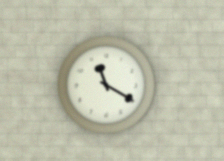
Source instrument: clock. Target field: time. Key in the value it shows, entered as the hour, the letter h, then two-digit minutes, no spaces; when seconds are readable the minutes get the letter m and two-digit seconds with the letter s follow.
11h20
